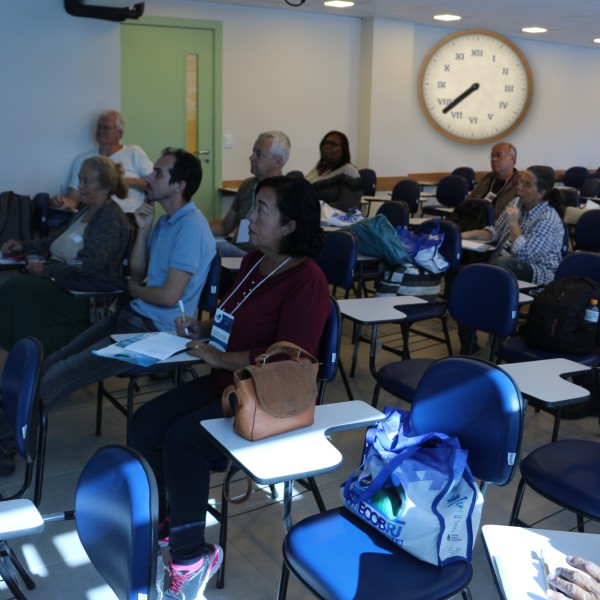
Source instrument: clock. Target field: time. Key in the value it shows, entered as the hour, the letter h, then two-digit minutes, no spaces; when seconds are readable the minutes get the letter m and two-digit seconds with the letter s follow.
7h38
